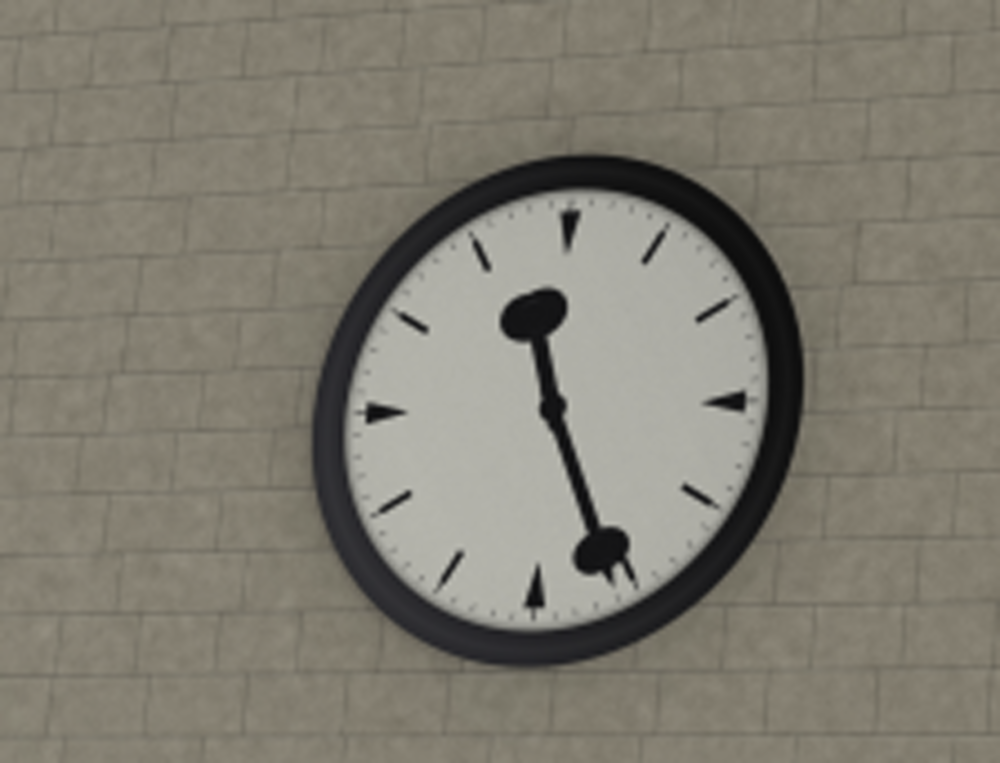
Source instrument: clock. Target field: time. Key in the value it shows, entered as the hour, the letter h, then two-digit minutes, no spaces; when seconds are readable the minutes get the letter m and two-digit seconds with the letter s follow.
11h26
